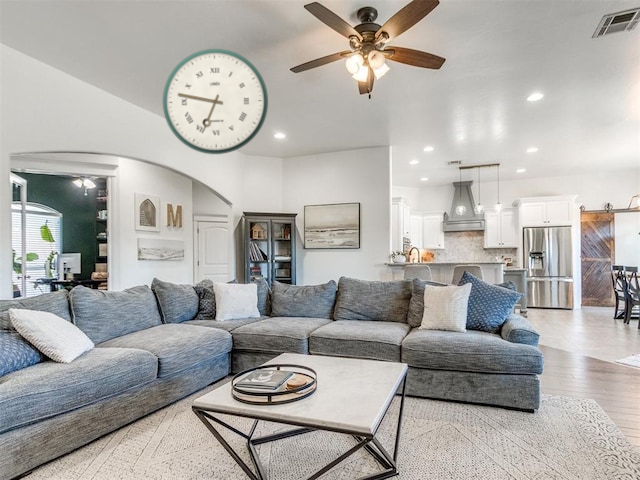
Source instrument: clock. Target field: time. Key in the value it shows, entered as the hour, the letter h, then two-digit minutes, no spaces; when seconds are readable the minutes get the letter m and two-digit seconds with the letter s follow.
6h47
